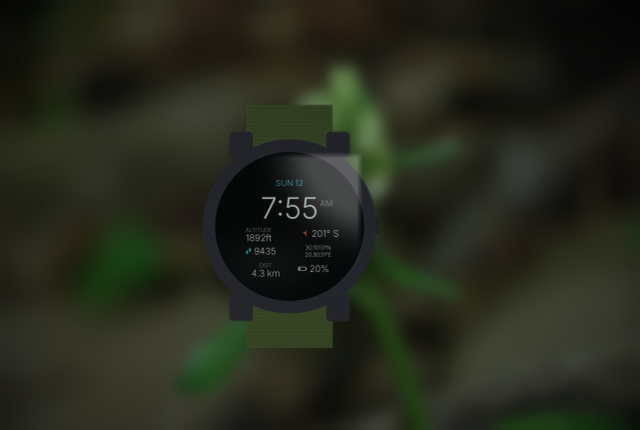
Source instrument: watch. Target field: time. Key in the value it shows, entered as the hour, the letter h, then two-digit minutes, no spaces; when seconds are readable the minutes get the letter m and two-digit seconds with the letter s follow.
7h55
